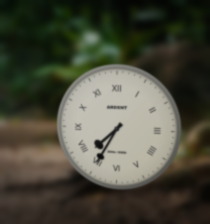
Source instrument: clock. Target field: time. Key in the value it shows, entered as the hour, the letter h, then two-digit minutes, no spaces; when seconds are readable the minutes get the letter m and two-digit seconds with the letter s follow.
7h35
